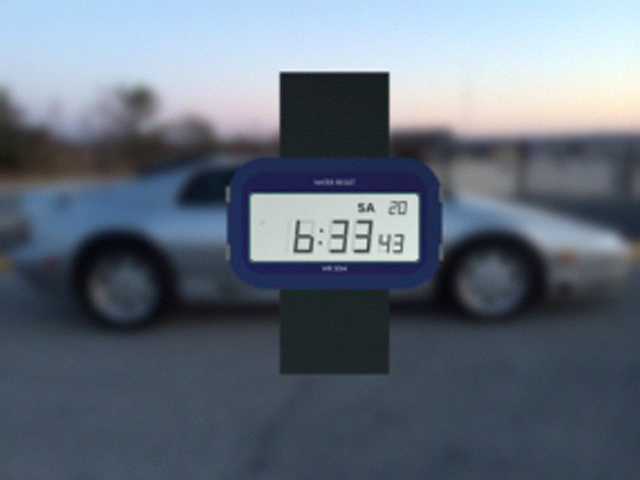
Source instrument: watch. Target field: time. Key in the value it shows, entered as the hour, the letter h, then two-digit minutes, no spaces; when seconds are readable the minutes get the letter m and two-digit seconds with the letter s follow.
6h33m43s
